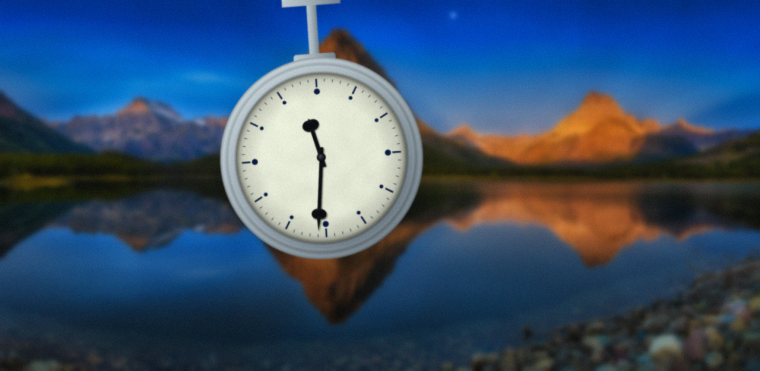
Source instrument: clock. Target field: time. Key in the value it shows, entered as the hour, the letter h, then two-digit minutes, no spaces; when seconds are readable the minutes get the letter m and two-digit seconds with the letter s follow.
11h31
